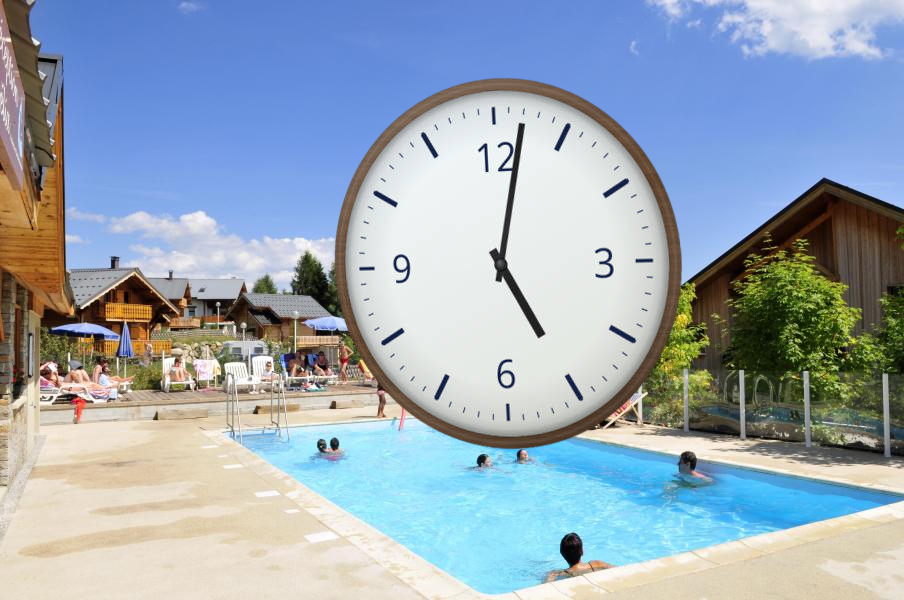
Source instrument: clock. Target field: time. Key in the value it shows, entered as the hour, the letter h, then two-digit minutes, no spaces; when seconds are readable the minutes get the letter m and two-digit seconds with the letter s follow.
5h02
